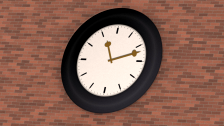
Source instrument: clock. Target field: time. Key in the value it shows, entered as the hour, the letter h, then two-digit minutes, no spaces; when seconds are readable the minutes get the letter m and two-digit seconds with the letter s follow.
11h12
